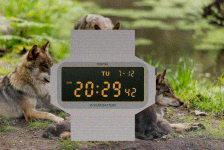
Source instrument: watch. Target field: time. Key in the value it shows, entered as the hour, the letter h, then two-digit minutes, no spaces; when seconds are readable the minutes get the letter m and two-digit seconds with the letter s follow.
20h29m42s
